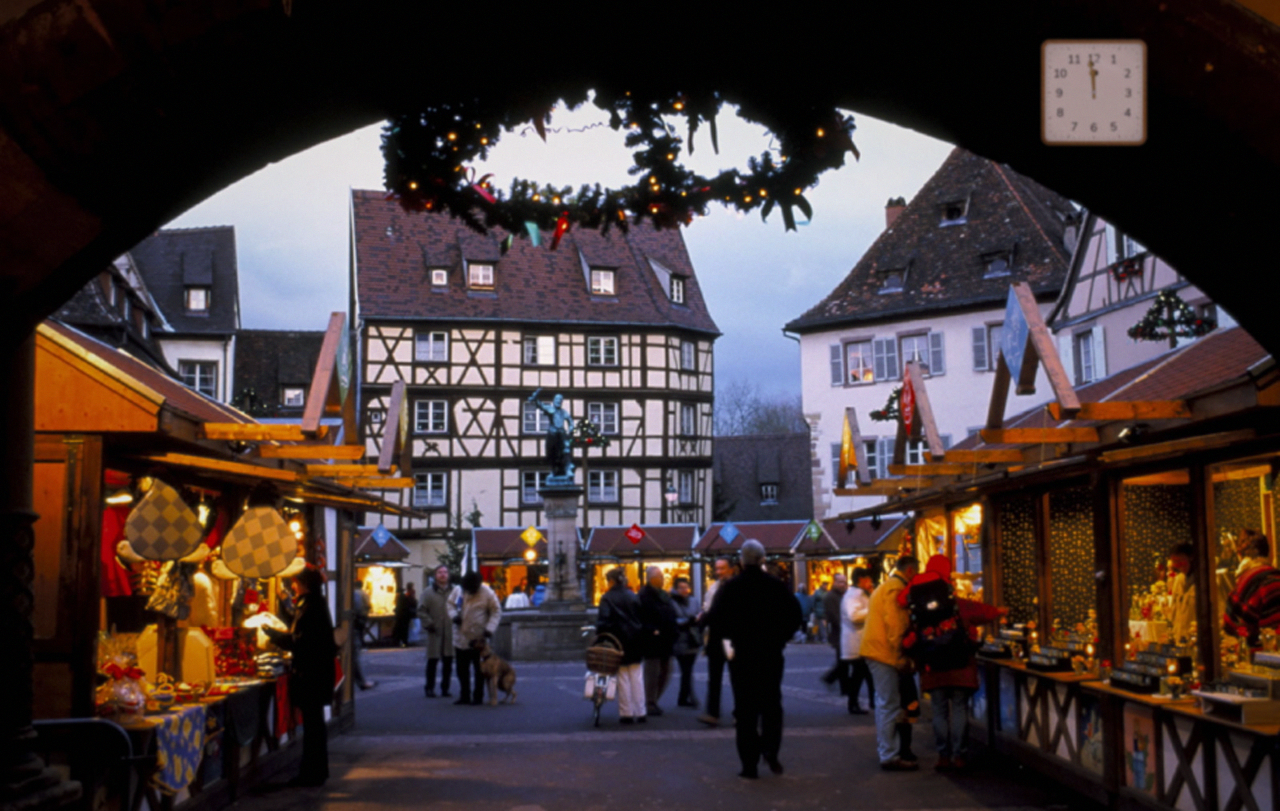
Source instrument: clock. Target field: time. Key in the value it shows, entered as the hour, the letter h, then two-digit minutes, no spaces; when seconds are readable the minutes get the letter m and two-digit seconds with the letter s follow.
11h59
